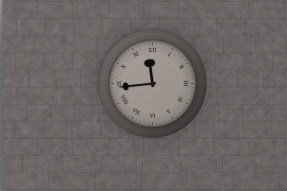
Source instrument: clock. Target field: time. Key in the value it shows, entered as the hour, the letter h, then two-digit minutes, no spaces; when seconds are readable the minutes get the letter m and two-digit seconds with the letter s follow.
11h44
